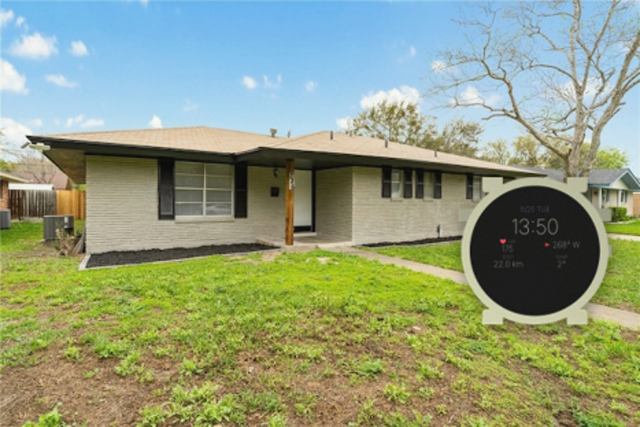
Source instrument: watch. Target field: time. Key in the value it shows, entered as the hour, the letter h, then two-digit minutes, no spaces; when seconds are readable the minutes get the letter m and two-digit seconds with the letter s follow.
13h50
